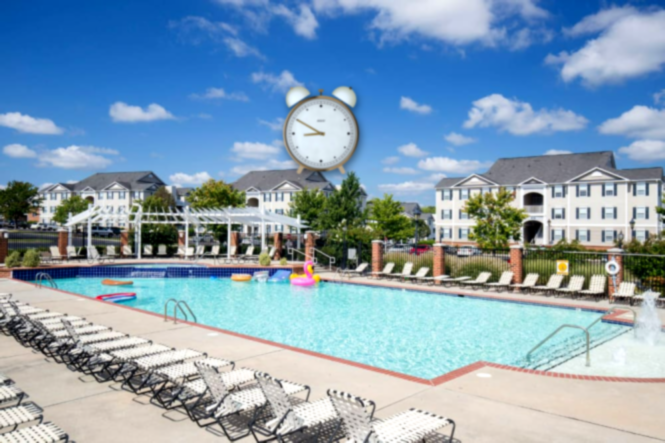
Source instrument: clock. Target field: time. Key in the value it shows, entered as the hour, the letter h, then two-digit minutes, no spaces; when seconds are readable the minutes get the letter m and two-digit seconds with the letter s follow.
8h50
